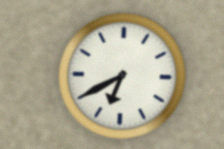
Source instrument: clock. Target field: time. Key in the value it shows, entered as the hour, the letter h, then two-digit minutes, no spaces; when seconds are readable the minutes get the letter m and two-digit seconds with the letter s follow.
6h40
